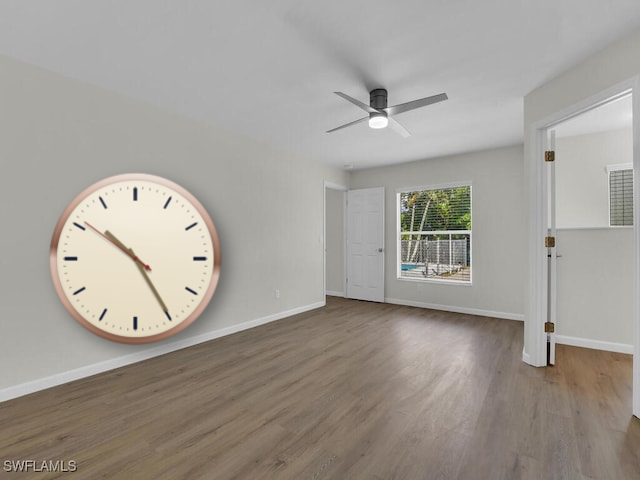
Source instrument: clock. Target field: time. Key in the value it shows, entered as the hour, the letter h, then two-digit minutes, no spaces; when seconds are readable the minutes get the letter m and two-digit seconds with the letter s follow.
10h24m51s
